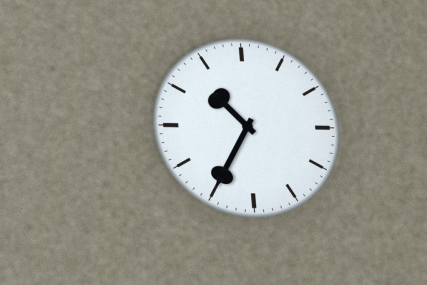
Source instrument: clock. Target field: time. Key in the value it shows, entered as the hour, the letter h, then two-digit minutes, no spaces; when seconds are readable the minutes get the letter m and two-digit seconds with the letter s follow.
10h35
